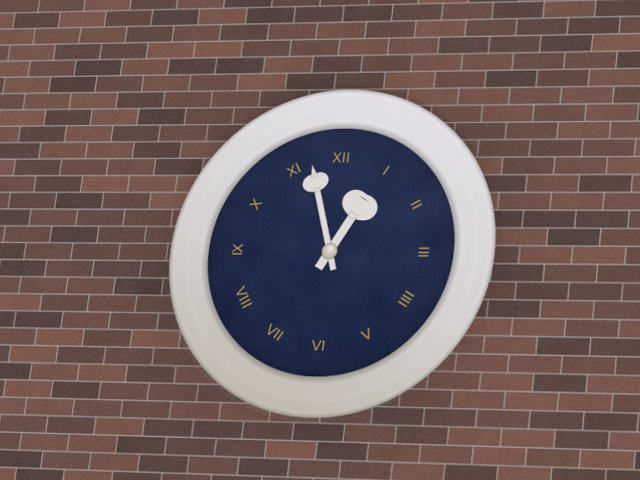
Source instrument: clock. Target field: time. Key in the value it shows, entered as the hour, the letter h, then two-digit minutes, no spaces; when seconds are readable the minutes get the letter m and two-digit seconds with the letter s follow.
12h57
